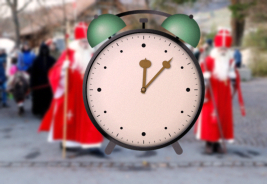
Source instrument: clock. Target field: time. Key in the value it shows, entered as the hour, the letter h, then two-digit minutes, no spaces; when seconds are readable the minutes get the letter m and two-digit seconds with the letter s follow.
12h07
